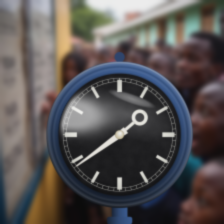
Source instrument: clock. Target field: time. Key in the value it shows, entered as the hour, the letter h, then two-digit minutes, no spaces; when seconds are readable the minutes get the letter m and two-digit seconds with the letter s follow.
1h39
